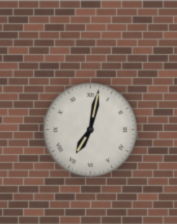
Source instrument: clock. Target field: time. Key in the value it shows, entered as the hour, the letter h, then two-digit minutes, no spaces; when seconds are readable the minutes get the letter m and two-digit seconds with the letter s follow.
7h02
